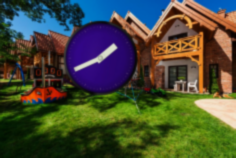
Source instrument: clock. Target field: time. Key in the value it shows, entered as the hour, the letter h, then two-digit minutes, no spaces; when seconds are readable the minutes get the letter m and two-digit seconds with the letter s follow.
1h41
